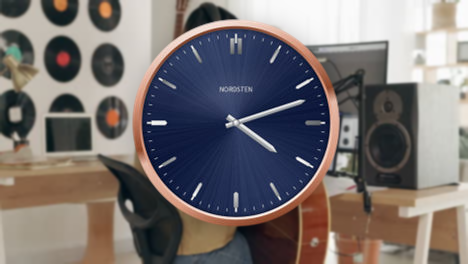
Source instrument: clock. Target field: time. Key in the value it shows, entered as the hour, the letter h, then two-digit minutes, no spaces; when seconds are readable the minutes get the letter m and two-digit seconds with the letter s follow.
4h12
